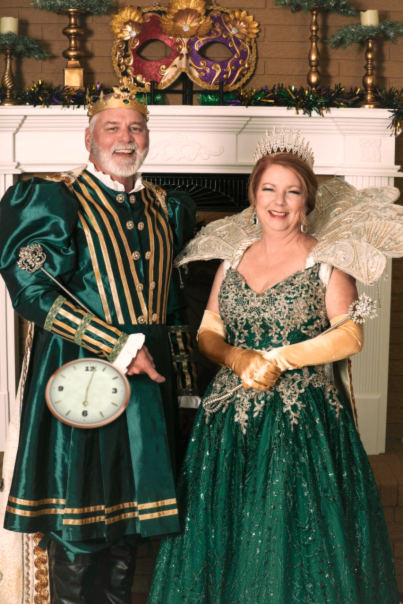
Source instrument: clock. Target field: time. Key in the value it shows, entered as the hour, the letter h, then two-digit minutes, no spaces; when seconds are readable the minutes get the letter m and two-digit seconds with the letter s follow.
6h02
